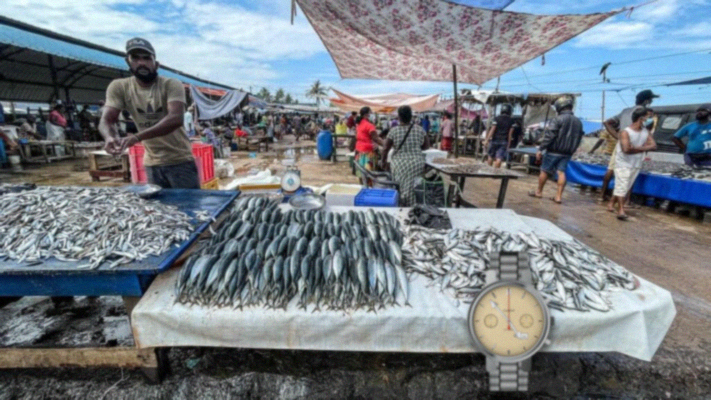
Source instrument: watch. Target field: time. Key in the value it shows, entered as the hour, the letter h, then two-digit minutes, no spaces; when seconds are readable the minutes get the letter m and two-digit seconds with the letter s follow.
4h53
